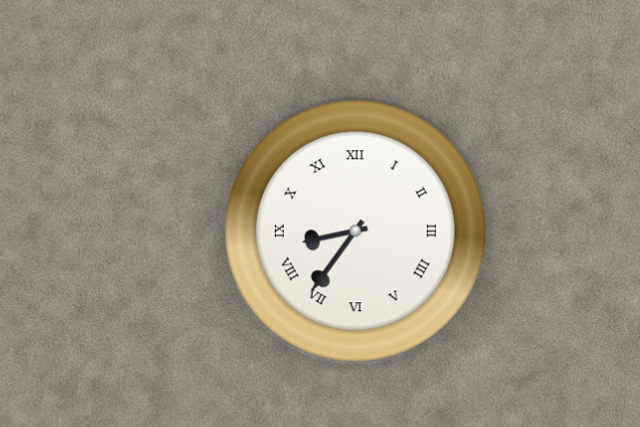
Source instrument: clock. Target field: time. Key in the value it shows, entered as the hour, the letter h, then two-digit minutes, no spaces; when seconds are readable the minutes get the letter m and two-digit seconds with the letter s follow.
8h36
